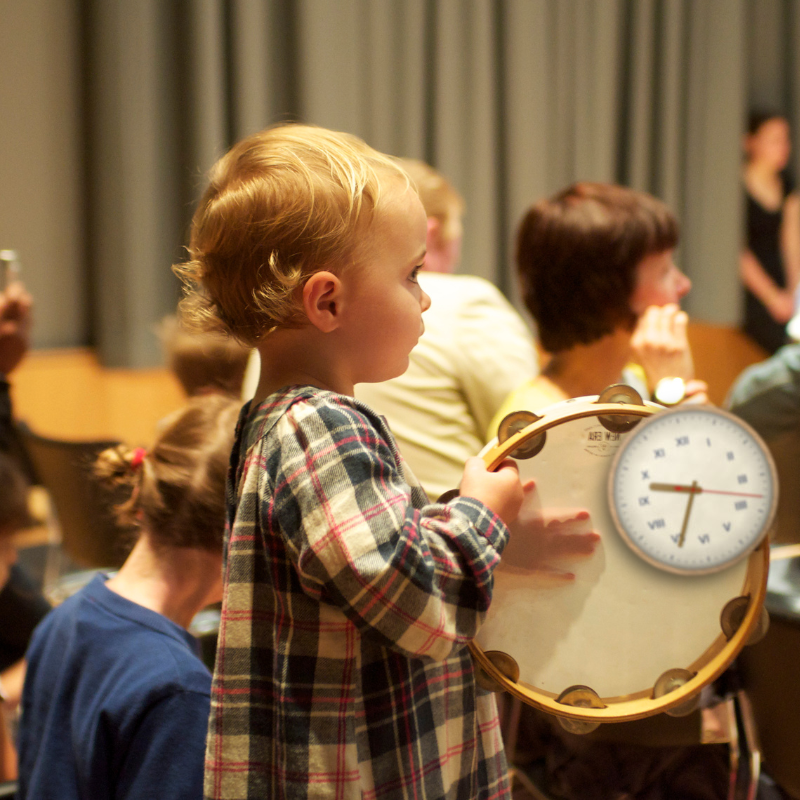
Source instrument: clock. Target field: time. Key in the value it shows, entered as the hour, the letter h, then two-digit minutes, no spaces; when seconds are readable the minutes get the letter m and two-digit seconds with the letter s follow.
9h34m18s
